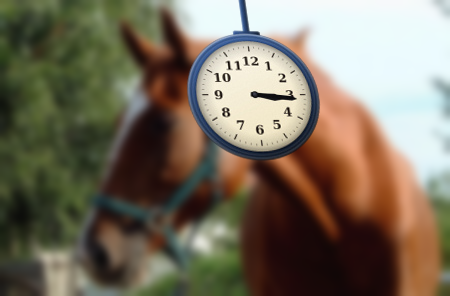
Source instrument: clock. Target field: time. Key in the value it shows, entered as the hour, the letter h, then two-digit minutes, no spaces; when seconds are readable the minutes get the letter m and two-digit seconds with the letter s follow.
3h16
